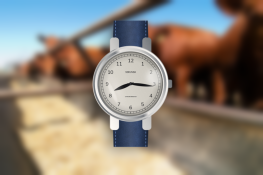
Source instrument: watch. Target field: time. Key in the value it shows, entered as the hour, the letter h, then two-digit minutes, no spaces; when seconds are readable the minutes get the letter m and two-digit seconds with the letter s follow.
8h16
